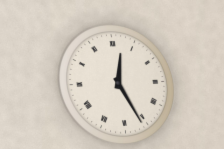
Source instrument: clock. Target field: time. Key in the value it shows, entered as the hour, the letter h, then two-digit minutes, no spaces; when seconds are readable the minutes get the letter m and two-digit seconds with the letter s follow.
12h26
